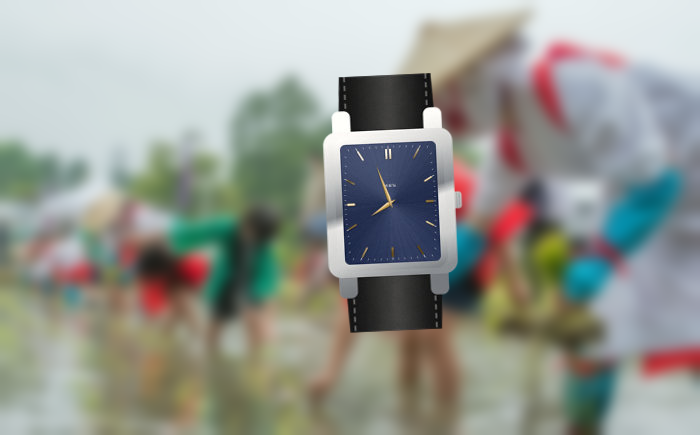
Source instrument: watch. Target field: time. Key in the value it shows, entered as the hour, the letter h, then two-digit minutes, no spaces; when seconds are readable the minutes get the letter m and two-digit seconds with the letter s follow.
7h57
